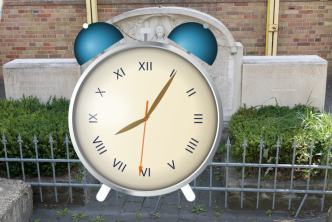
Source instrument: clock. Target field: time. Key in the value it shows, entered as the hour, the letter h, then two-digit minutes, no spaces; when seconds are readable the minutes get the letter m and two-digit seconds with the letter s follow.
8h05m31s
